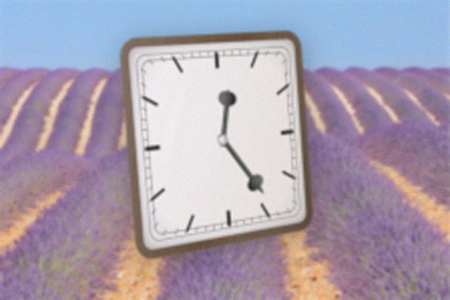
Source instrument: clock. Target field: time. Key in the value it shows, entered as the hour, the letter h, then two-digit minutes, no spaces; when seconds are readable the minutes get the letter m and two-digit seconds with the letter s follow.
12h24
